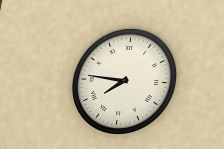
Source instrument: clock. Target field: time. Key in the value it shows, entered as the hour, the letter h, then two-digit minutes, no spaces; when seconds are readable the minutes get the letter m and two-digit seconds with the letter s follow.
7h46
